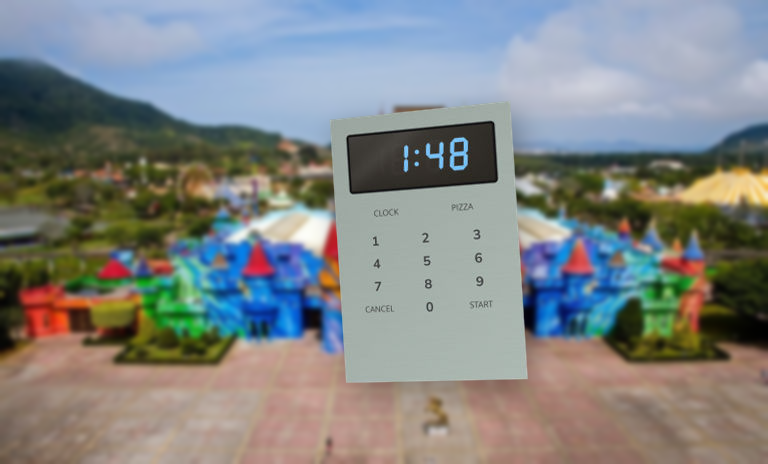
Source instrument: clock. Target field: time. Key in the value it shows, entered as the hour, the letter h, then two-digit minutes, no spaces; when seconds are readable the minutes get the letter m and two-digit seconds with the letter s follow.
1h48
